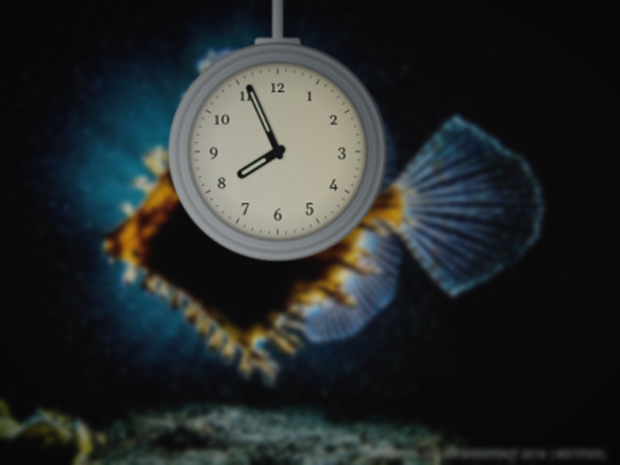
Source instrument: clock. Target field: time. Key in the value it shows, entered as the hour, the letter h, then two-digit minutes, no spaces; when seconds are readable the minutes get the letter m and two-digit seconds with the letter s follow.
7h56
